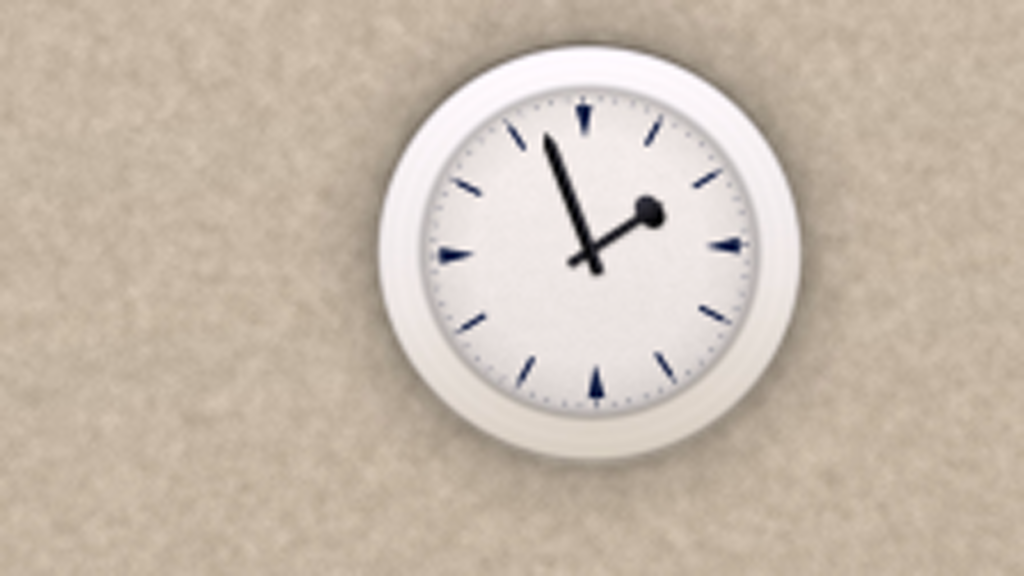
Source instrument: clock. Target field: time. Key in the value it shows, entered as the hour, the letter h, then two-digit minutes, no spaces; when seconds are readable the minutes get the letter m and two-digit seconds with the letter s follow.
1h57
